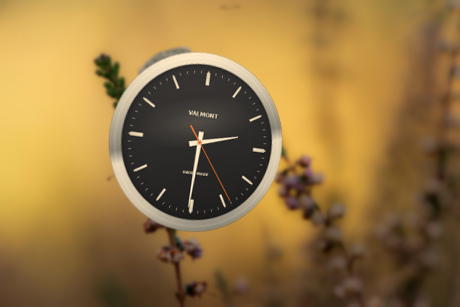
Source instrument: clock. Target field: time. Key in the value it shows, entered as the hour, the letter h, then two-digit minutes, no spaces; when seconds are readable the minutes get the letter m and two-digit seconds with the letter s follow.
2h30m24s
